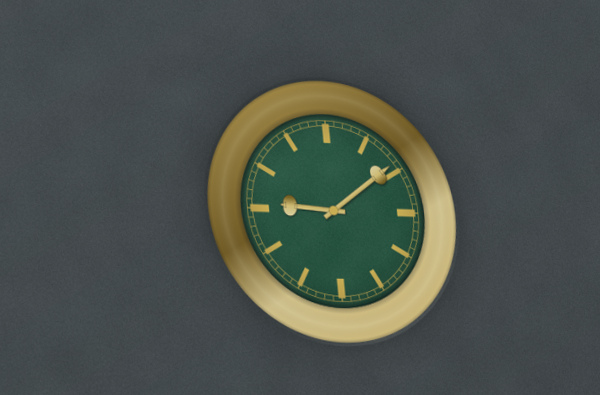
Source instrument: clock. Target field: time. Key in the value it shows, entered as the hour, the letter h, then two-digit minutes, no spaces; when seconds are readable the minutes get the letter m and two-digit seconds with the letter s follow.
9h09
